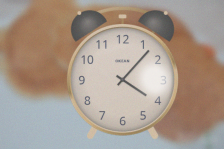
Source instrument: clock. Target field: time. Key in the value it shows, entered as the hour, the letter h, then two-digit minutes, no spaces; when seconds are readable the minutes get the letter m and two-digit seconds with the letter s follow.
4h07
